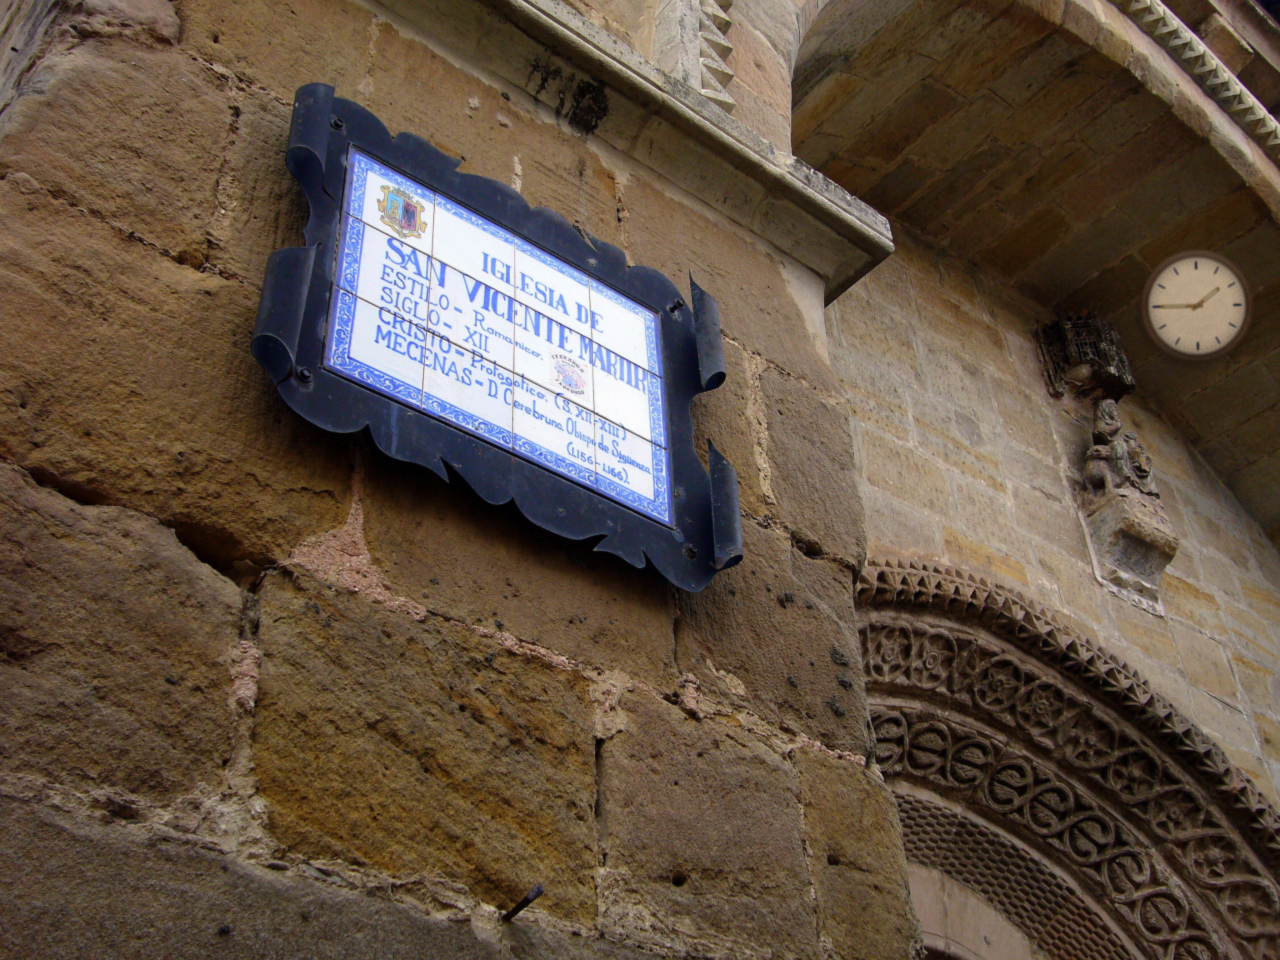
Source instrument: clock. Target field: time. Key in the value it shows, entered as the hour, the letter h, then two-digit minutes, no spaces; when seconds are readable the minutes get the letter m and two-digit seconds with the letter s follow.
1h45
